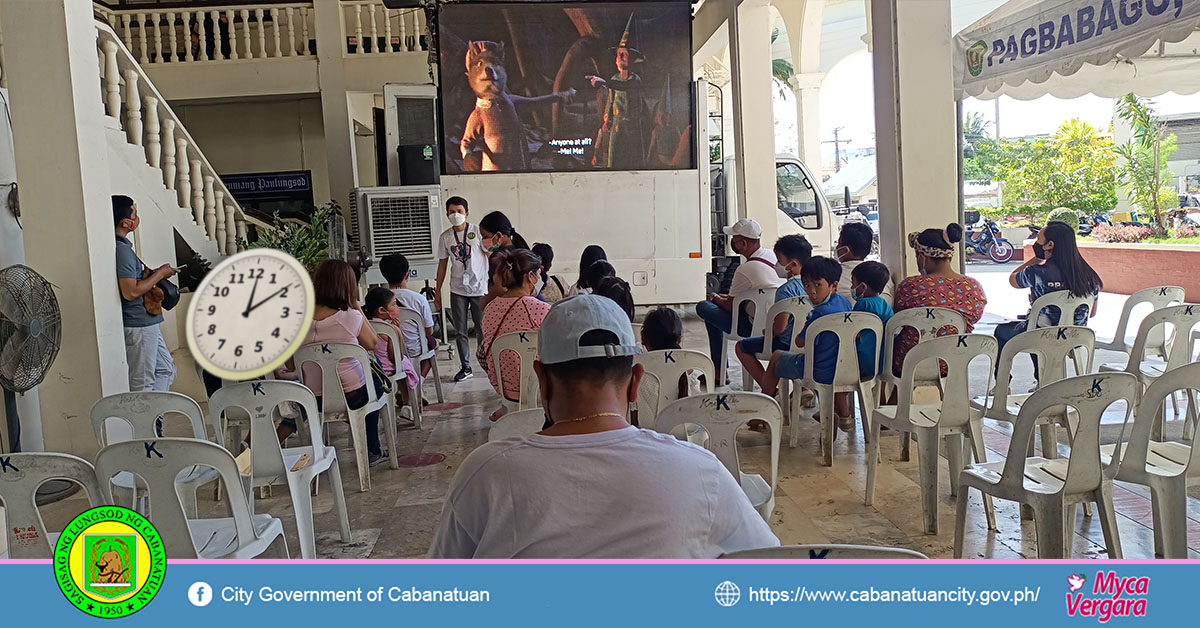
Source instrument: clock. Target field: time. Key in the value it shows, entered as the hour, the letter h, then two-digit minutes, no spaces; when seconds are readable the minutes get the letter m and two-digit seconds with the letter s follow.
12h09
